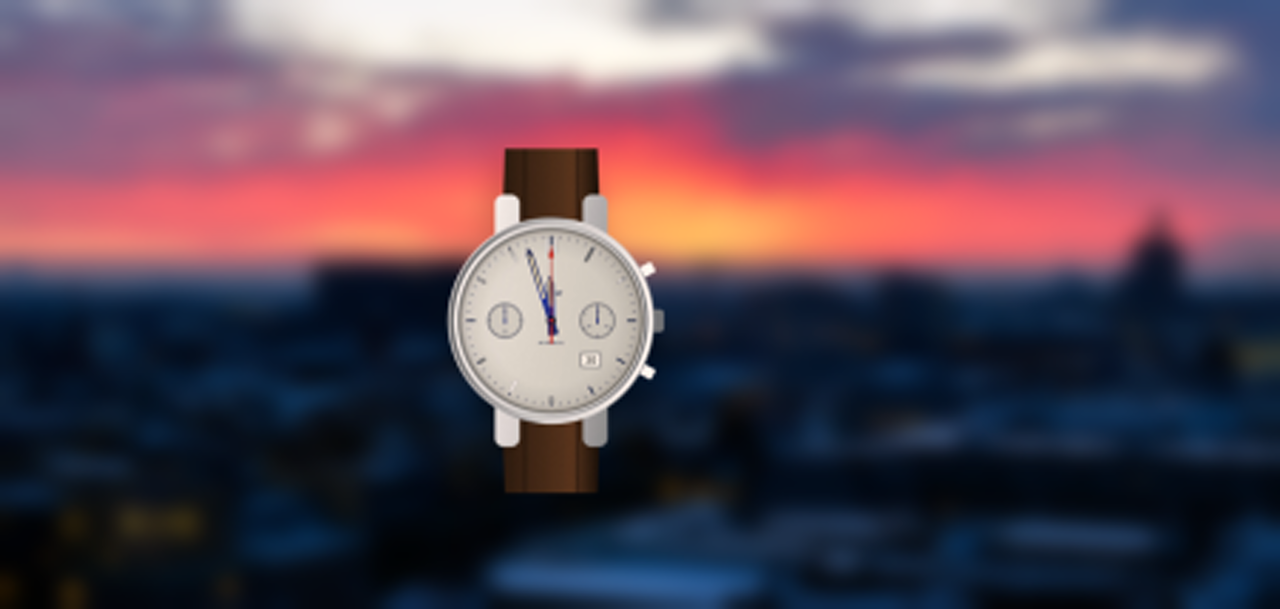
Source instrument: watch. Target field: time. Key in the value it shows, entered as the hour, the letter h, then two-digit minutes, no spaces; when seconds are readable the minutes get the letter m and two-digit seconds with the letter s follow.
11h57
